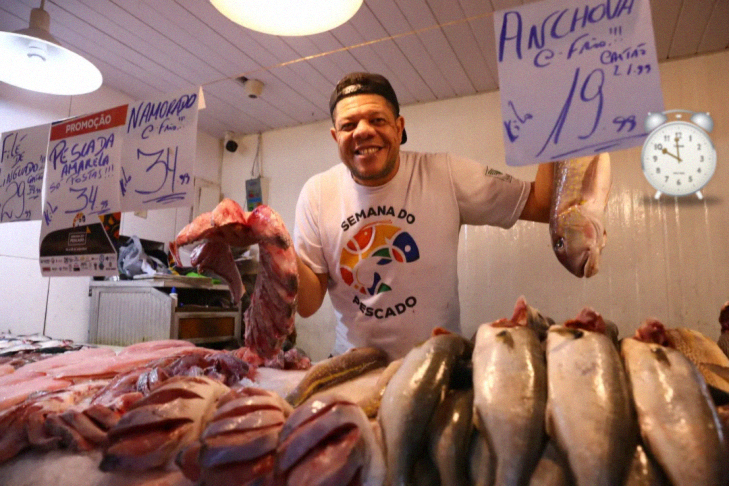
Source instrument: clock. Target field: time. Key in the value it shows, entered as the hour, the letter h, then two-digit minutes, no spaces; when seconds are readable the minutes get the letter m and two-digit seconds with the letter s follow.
9h59
